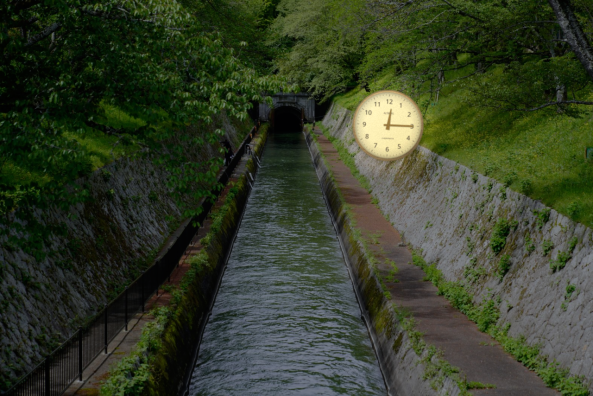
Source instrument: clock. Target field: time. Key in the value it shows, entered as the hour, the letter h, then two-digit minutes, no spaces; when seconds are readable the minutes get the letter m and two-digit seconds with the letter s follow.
12h15
